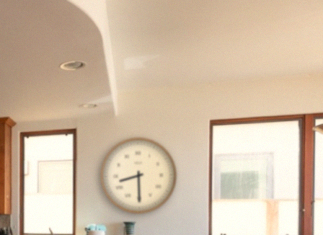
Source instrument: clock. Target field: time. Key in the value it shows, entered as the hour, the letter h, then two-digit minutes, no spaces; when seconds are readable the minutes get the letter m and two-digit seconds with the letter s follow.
8h30
